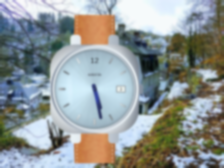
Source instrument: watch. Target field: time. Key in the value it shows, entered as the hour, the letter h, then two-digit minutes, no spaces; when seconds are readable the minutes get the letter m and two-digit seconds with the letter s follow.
5h28
